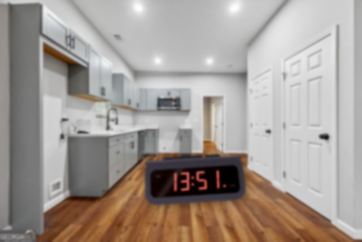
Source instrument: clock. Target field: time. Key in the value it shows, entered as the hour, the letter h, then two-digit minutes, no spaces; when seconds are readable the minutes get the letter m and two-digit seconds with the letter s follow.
13h51
